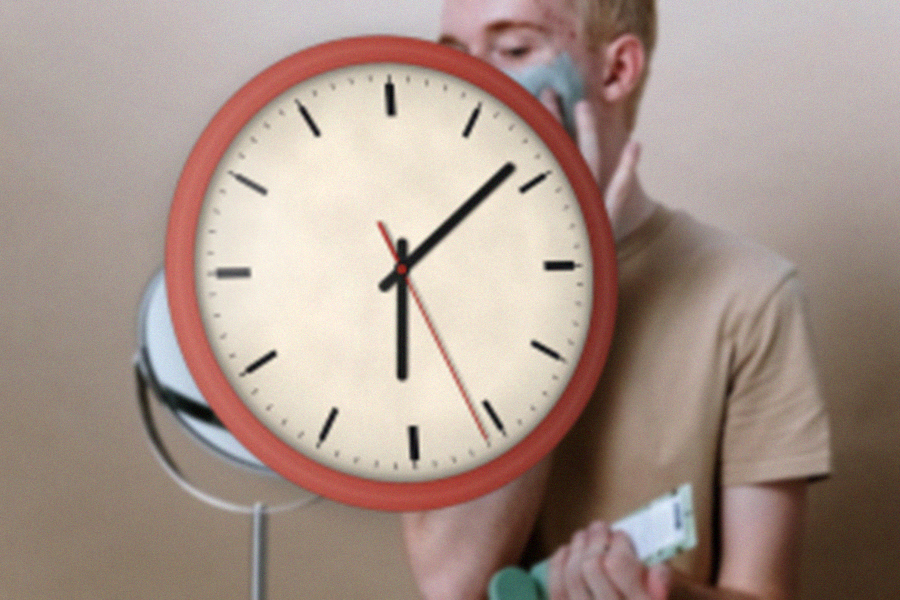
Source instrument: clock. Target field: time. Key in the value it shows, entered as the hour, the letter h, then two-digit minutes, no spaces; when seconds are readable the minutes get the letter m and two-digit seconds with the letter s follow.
6h08m26s
